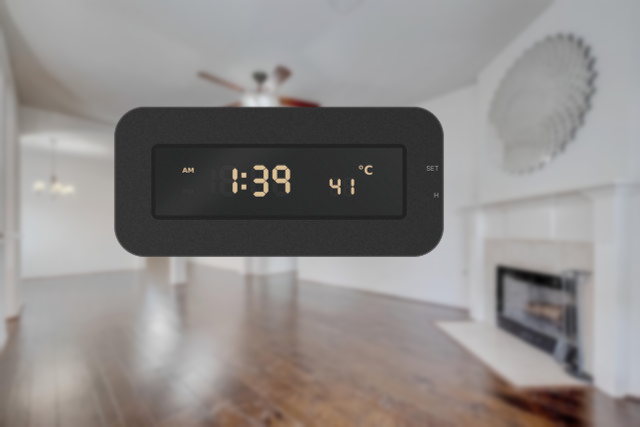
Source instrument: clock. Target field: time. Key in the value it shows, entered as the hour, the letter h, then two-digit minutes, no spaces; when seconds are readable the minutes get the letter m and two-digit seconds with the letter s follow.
1h39
